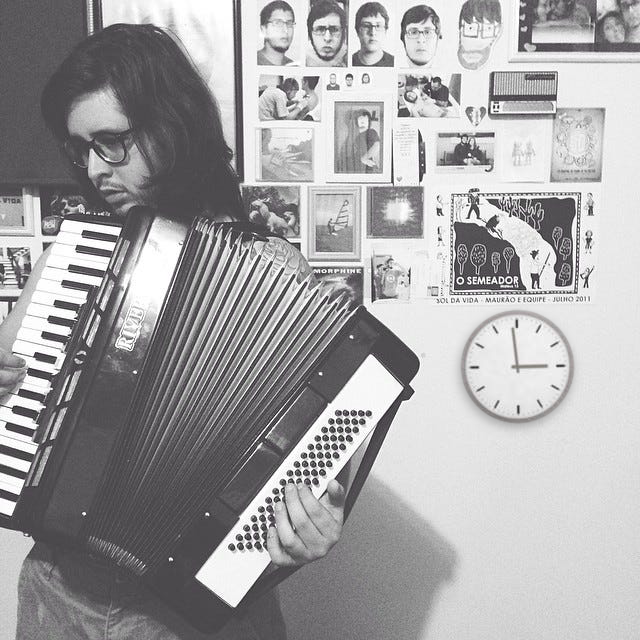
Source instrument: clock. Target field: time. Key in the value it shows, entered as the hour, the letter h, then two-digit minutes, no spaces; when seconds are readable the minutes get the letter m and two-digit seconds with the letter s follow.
2h59
